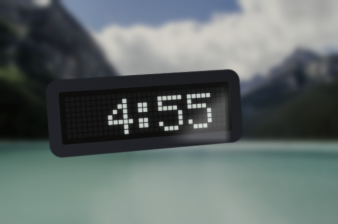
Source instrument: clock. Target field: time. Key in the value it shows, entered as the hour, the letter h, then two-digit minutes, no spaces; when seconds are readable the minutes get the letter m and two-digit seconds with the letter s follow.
4h55
